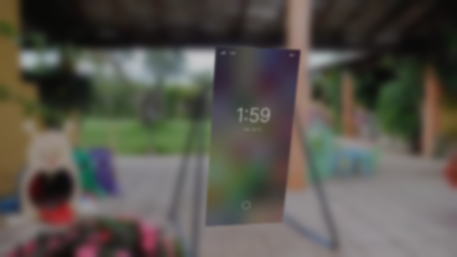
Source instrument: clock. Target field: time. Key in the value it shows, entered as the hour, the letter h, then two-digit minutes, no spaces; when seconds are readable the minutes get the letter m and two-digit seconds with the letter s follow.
1h59
